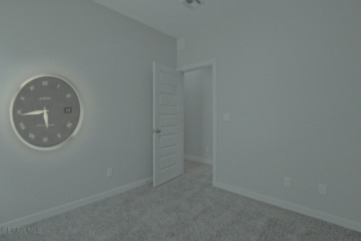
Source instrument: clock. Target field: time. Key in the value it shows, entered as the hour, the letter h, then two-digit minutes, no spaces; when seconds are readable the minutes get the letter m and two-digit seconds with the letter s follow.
5h44
